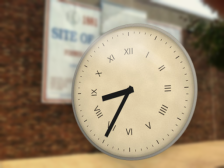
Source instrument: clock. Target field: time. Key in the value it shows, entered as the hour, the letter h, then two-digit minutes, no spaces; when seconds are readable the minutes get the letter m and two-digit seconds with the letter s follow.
8h35
